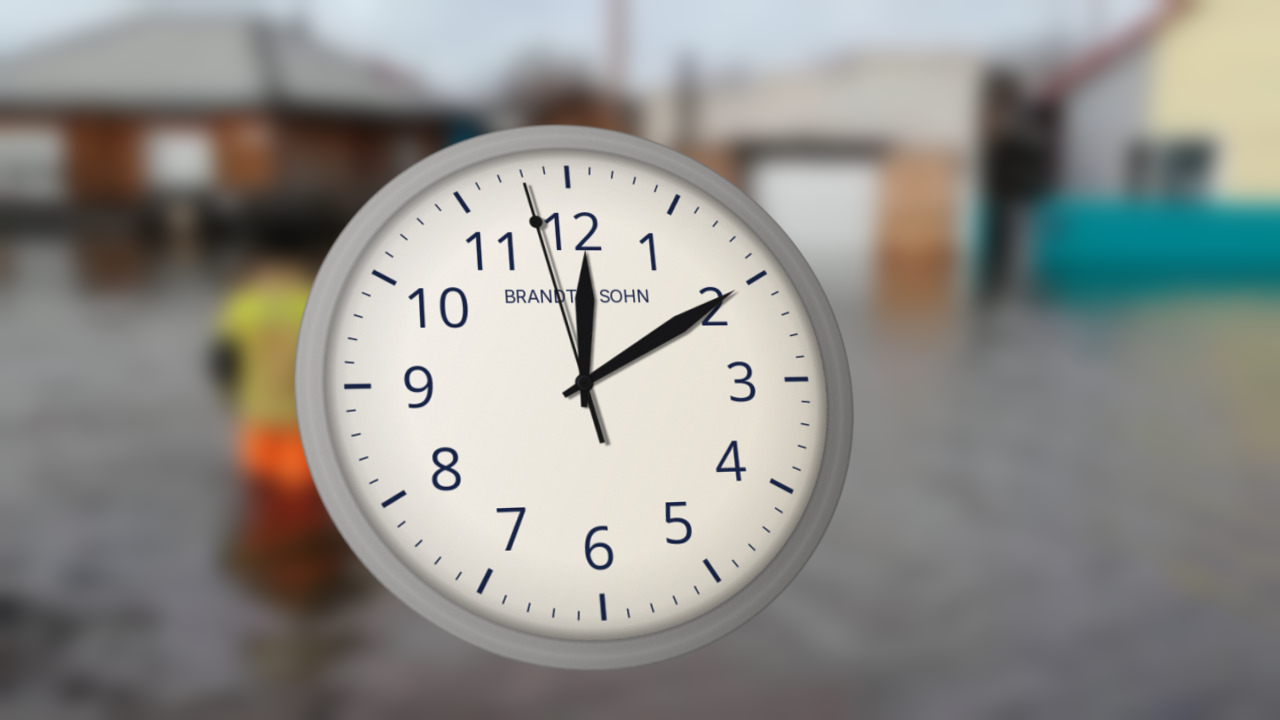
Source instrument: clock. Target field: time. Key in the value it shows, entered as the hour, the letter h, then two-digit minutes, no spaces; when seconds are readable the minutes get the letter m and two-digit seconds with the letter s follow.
12h09m58s
